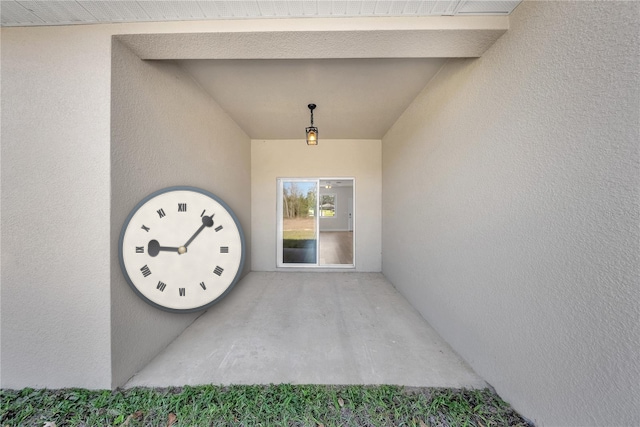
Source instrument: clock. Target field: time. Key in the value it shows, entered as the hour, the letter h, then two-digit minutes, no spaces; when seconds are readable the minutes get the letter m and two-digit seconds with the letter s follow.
9h07
